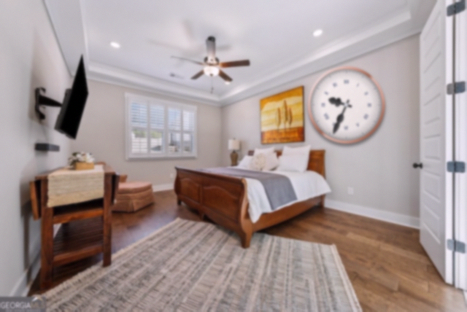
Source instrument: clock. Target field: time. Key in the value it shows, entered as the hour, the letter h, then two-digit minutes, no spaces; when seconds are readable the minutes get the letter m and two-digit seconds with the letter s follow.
9h34
